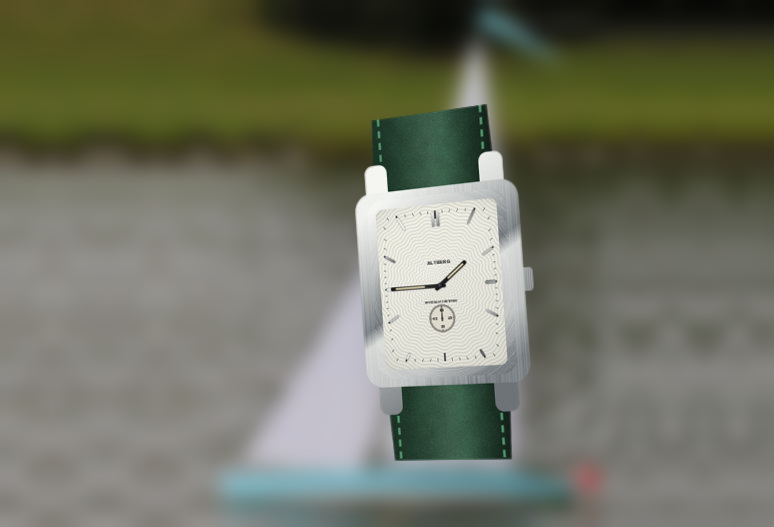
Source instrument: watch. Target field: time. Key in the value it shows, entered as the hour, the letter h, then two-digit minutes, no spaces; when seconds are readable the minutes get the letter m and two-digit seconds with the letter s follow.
1h45
